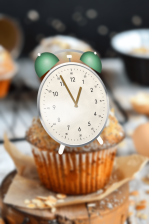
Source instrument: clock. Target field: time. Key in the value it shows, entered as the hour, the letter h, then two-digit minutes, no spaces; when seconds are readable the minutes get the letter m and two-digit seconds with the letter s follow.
12h56
